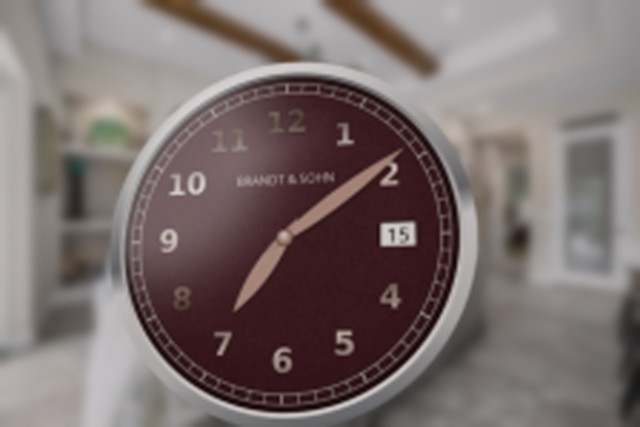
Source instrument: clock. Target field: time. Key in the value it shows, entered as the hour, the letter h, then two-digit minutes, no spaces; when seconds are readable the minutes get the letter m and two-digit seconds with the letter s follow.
7h09
